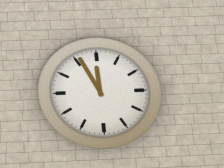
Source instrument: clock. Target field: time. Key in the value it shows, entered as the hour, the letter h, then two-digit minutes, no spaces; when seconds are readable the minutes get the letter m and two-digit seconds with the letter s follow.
11h56
